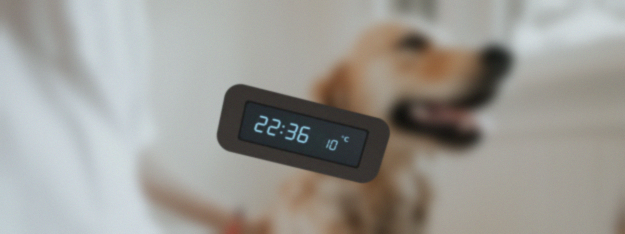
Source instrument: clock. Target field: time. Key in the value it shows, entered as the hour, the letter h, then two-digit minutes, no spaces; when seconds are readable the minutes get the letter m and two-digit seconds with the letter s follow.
22h36
